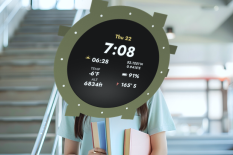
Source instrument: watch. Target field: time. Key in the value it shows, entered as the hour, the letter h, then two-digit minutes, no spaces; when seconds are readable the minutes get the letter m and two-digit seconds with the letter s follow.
7h08
